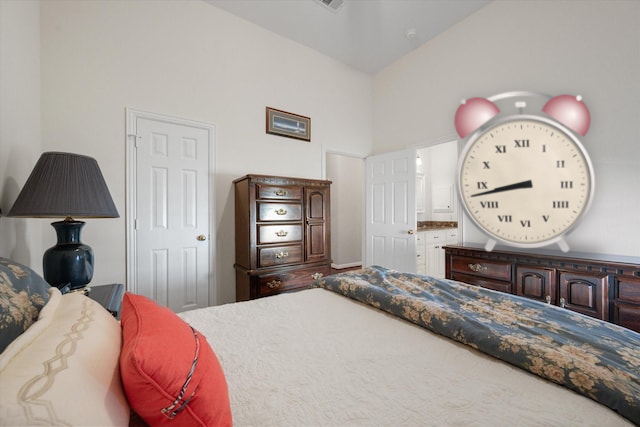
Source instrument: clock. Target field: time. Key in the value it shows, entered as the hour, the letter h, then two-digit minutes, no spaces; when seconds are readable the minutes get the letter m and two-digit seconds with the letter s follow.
8h43
